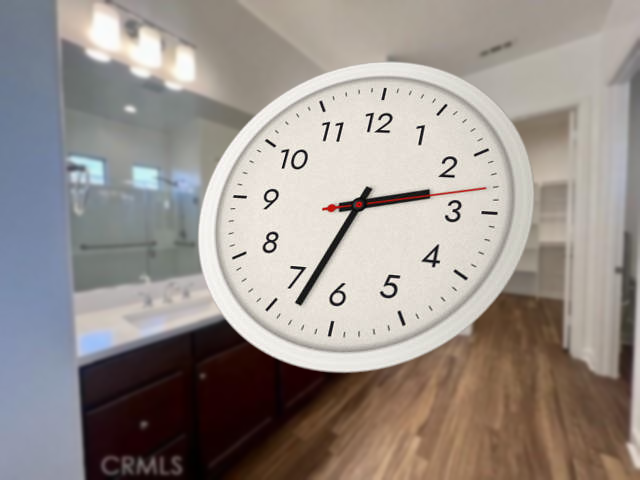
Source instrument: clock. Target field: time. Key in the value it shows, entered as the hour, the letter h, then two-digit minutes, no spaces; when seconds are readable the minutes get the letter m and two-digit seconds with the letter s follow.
2h33m13s
